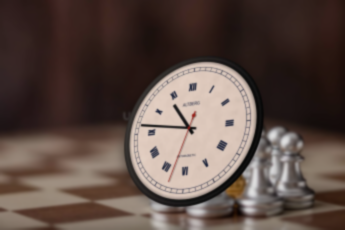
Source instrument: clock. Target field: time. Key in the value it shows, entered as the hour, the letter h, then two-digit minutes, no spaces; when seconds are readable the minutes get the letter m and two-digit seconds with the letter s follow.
10h46m33s
